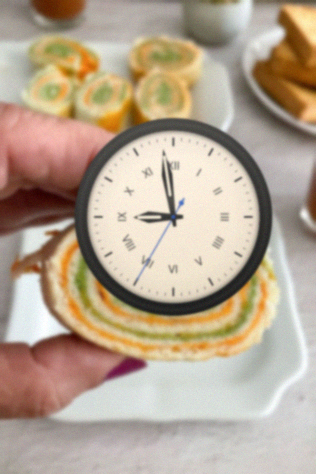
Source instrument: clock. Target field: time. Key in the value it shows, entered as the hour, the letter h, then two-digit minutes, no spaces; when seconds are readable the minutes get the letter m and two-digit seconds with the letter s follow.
8h58m35s
